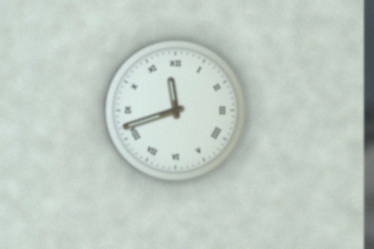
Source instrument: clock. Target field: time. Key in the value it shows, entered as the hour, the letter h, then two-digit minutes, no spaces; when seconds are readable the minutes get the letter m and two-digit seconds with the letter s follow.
11h42
